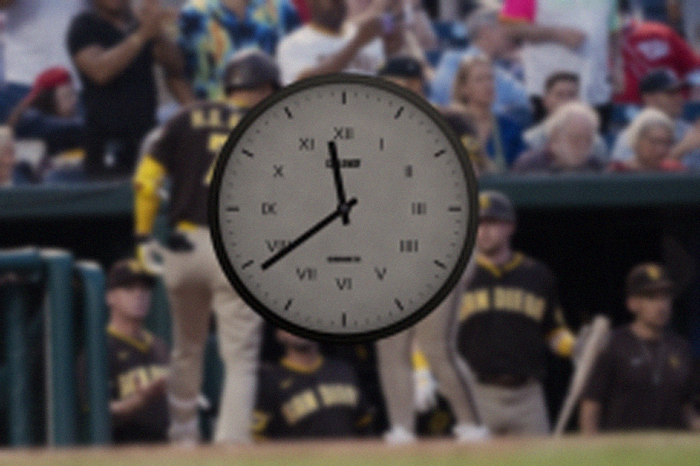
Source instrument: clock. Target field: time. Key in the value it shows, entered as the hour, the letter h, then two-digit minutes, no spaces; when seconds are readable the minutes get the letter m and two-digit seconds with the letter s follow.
11h39
